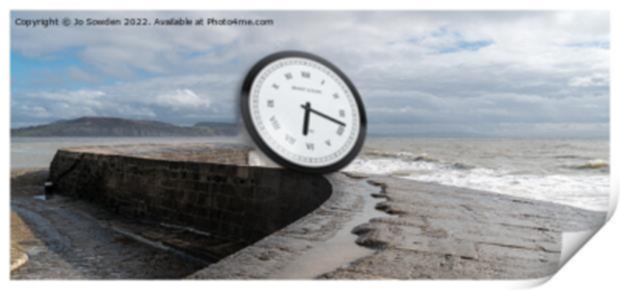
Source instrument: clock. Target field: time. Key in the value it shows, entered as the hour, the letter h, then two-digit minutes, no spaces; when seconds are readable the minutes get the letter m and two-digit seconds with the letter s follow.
6h18
